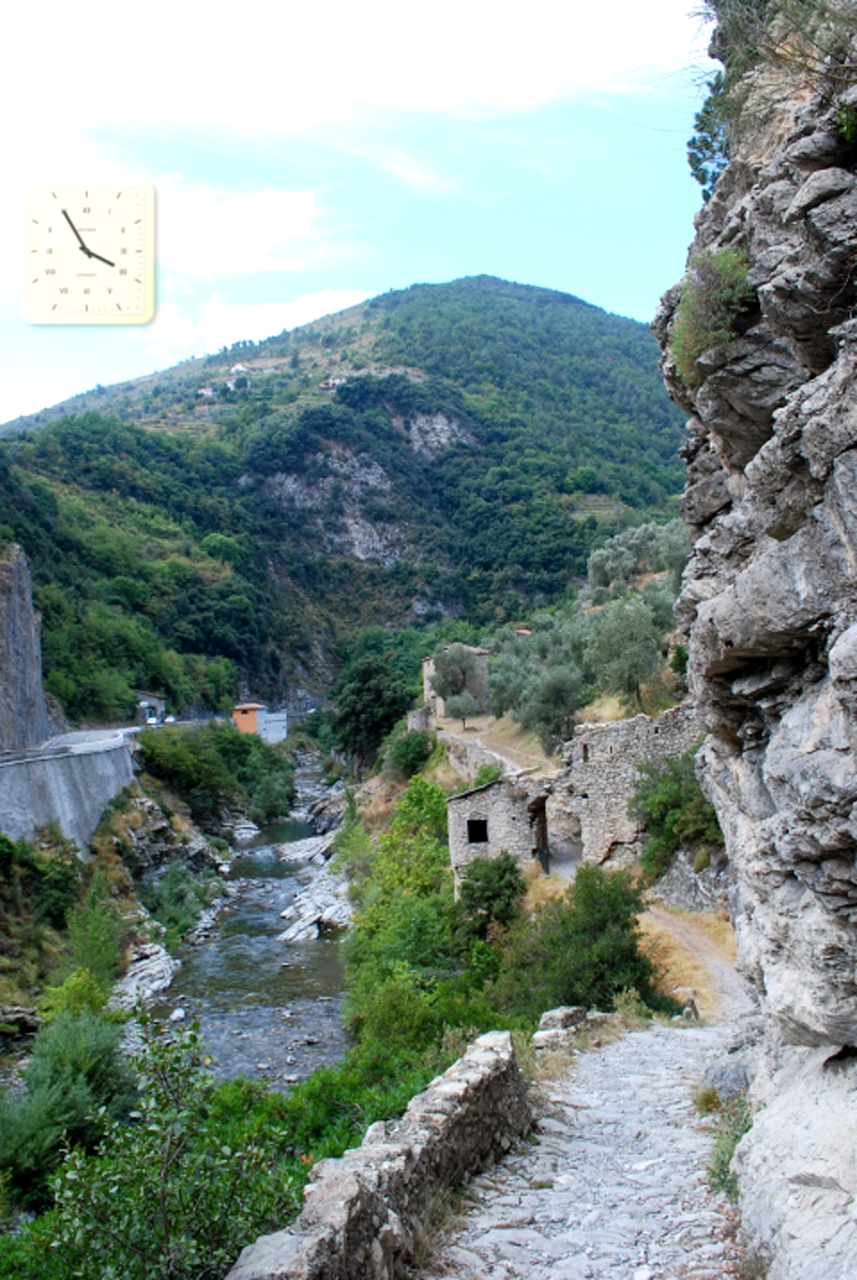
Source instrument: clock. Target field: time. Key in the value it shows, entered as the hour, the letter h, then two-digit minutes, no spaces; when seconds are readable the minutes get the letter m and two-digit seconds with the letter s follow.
3h55
